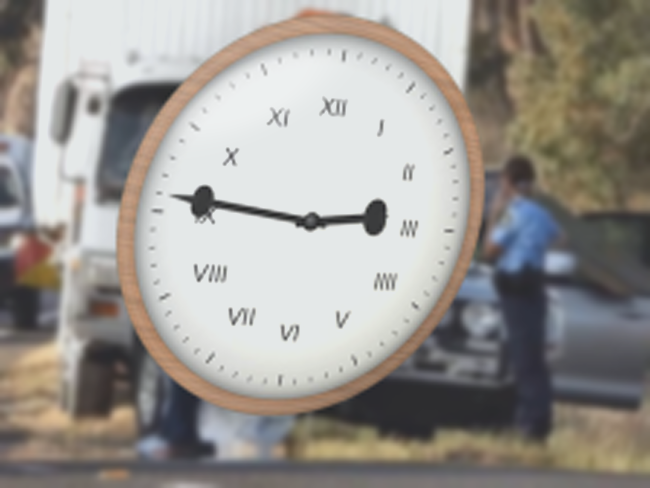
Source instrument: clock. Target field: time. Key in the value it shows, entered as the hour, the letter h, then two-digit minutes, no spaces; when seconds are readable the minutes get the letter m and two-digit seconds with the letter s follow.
2h46
